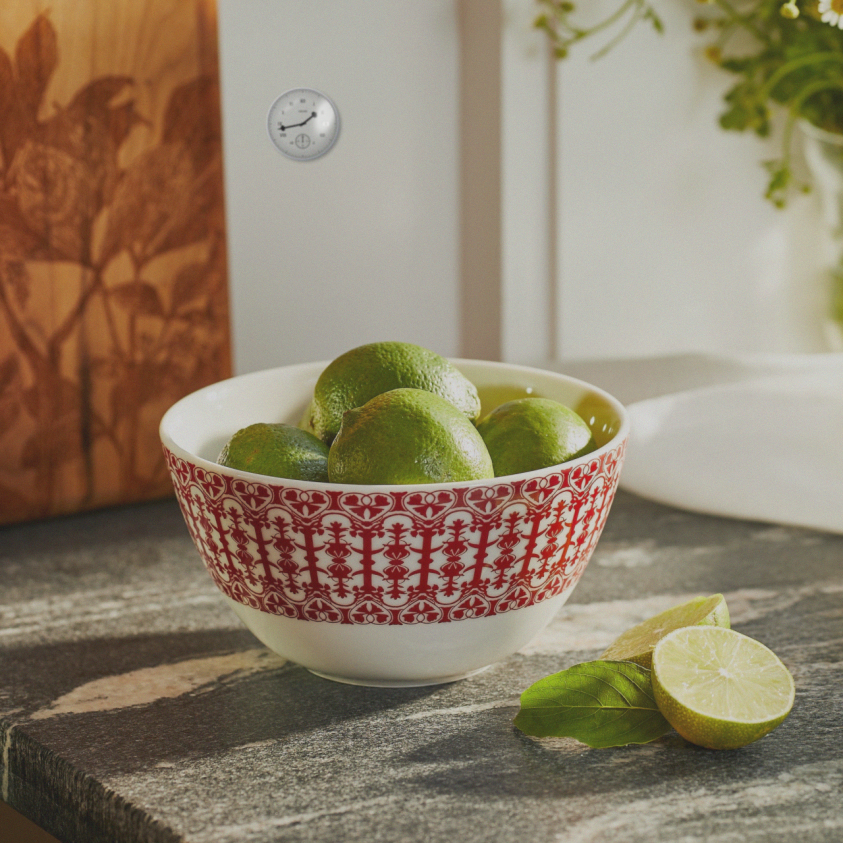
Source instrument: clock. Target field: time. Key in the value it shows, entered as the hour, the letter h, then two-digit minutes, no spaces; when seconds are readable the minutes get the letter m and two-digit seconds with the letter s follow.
1h43
